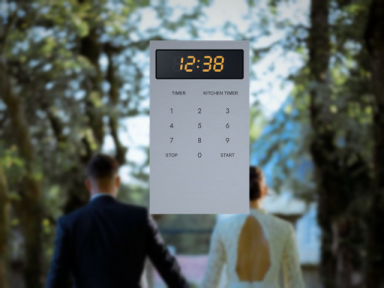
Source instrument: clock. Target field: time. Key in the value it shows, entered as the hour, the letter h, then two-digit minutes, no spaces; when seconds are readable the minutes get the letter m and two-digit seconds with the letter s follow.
12h38
